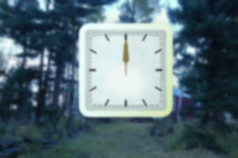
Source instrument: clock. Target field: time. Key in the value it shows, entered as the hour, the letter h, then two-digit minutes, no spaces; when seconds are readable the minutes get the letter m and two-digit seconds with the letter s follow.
12h00
